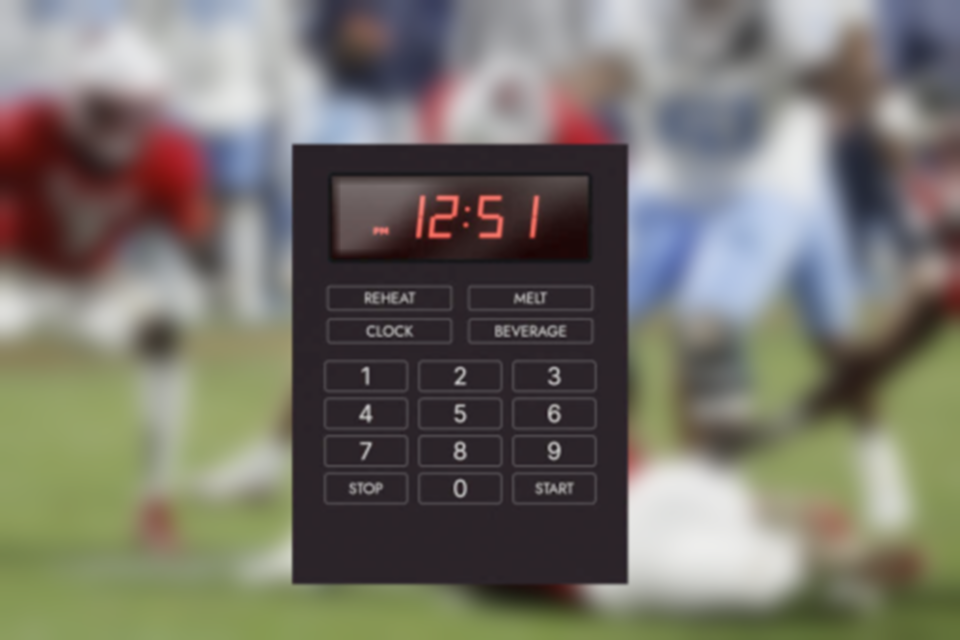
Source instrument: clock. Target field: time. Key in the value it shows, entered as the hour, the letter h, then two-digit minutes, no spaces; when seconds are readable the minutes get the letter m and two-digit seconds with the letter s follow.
12h51
